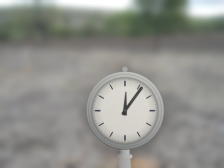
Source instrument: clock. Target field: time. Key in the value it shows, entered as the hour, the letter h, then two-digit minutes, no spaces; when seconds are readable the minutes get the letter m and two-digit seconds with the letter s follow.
12h06
